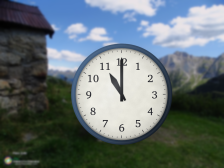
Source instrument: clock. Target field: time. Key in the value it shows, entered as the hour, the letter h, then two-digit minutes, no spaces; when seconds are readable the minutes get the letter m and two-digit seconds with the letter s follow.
11h00
